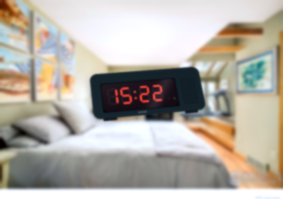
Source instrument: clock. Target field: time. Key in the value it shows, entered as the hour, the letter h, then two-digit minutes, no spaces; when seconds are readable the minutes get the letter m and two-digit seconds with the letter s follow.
15h22
